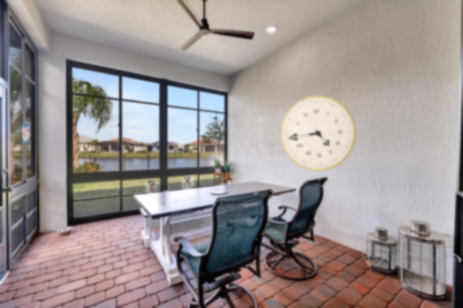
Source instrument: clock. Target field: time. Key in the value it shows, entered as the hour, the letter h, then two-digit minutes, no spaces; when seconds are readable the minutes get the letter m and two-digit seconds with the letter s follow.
4h44
